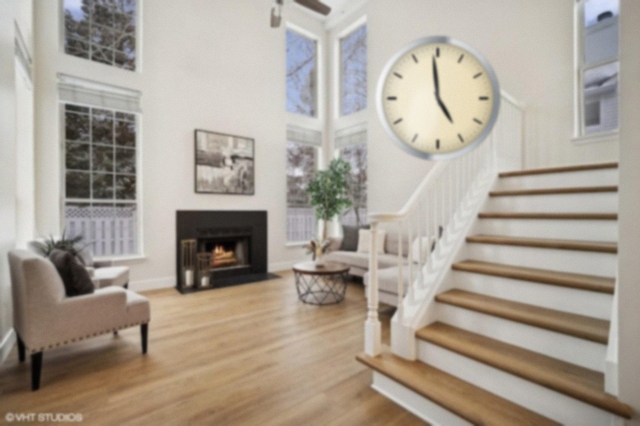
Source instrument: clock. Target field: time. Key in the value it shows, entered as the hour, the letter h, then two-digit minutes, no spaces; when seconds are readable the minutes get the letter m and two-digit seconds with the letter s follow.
4h59
